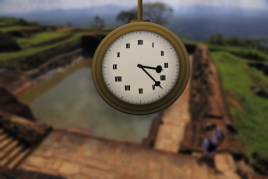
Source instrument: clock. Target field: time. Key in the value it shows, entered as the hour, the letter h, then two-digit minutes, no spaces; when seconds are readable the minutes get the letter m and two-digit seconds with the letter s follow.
3h23
